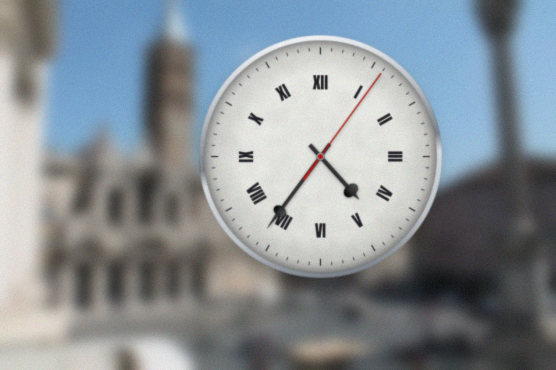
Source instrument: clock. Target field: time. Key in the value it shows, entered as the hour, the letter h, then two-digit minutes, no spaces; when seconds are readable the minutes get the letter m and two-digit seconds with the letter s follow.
4h36m06s
